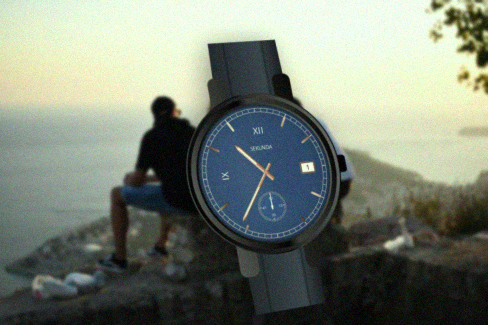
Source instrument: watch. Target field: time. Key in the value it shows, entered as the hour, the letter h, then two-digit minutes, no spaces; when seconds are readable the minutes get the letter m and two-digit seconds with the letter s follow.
10h36
